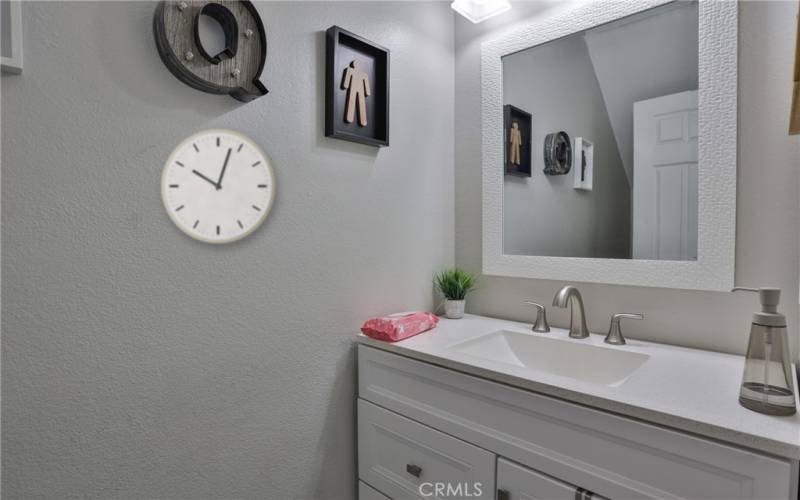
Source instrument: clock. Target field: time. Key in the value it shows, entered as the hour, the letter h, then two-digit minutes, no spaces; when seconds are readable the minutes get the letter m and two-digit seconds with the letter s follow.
10h03
